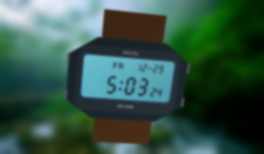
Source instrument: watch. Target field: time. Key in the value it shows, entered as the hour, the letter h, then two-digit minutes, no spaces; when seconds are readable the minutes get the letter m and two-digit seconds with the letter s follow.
5h03
